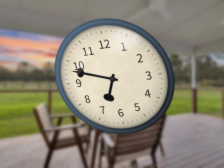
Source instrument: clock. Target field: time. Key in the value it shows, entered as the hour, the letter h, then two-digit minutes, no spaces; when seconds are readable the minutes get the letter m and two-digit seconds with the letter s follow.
6h48
